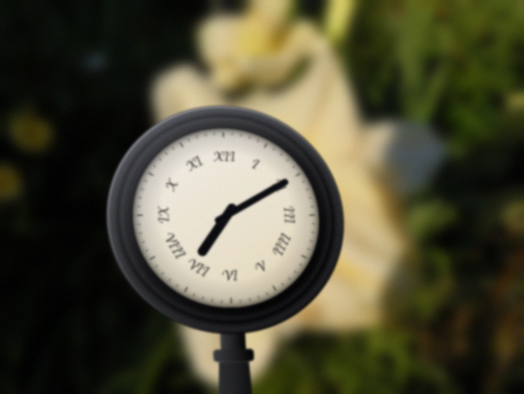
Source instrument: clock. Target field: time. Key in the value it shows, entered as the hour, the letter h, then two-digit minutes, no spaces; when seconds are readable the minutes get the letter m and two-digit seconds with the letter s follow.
7h10
